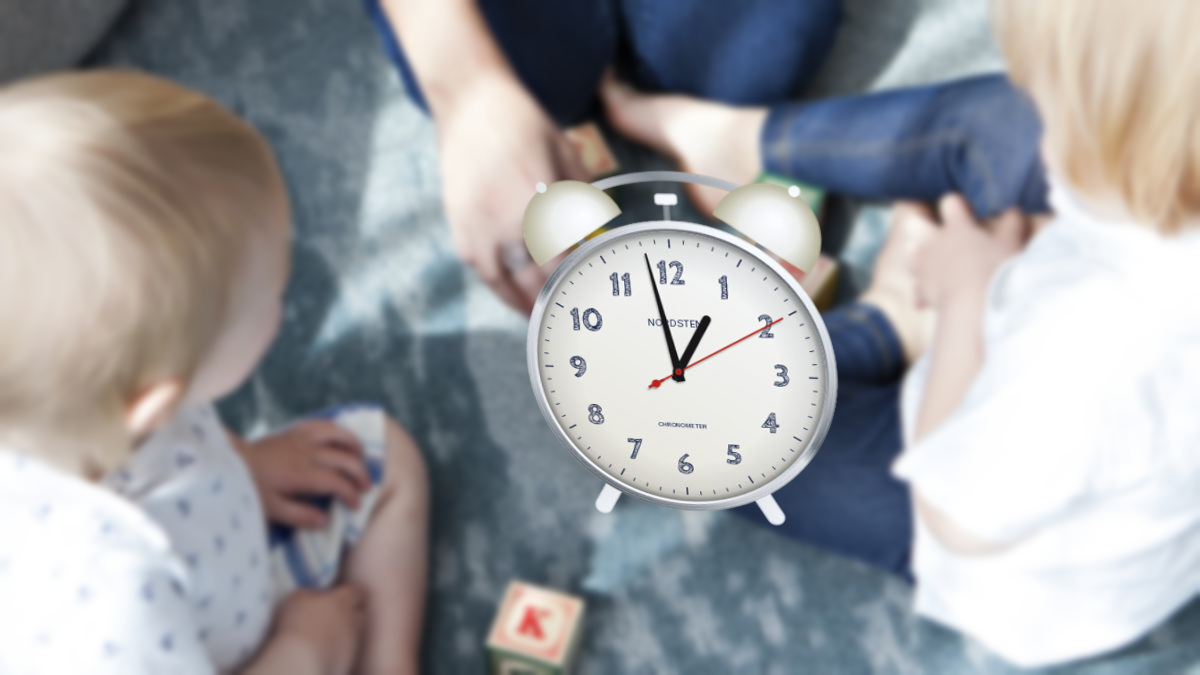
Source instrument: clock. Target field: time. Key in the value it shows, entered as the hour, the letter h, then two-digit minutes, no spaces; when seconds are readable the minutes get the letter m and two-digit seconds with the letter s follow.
12h58m10s
